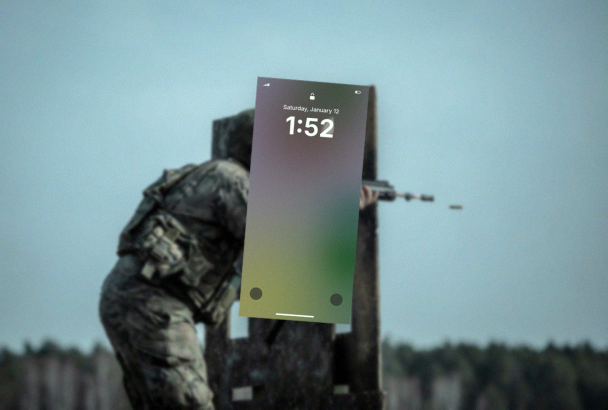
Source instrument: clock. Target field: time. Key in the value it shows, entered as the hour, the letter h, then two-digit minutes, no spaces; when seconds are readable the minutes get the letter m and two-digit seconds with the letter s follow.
1h52
